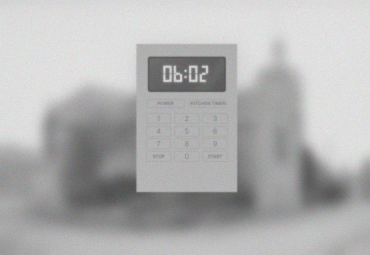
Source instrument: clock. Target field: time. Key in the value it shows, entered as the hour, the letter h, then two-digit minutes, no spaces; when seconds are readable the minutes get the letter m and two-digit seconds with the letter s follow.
6h02
